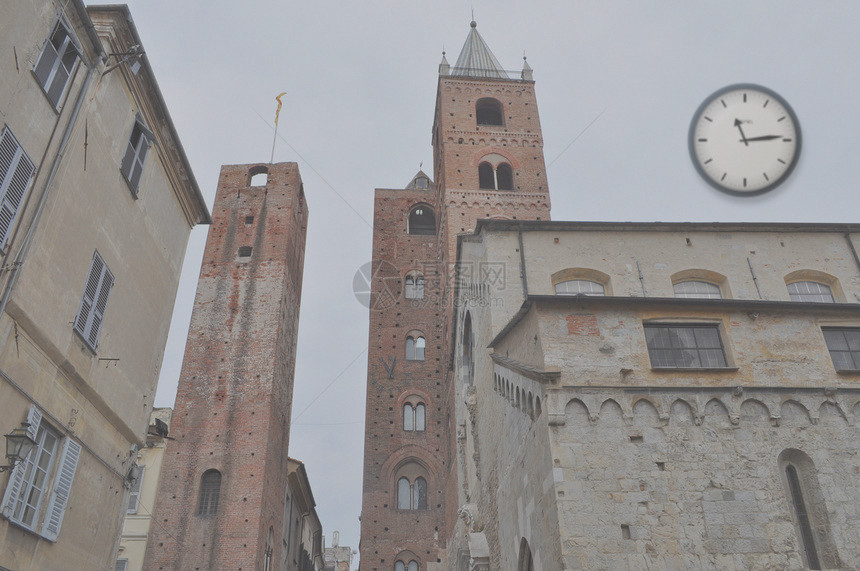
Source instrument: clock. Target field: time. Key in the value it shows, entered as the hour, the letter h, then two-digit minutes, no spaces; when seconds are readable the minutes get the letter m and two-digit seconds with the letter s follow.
11h14
